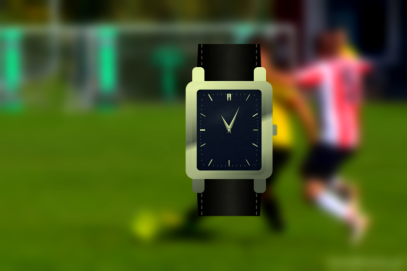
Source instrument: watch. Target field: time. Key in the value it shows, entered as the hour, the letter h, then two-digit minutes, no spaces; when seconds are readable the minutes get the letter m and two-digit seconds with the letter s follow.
11h04
